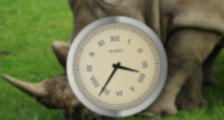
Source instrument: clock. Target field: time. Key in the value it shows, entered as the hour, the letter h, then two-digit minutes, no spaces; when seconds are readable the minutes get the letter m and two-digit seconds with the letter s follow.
3h36
